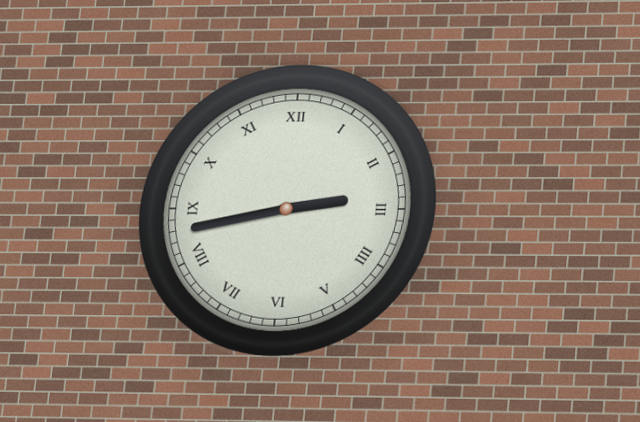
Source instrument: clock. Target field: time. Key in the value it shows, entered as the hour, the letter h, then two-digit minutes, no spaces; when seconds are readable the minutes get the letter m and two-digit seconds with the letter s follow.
2h43
